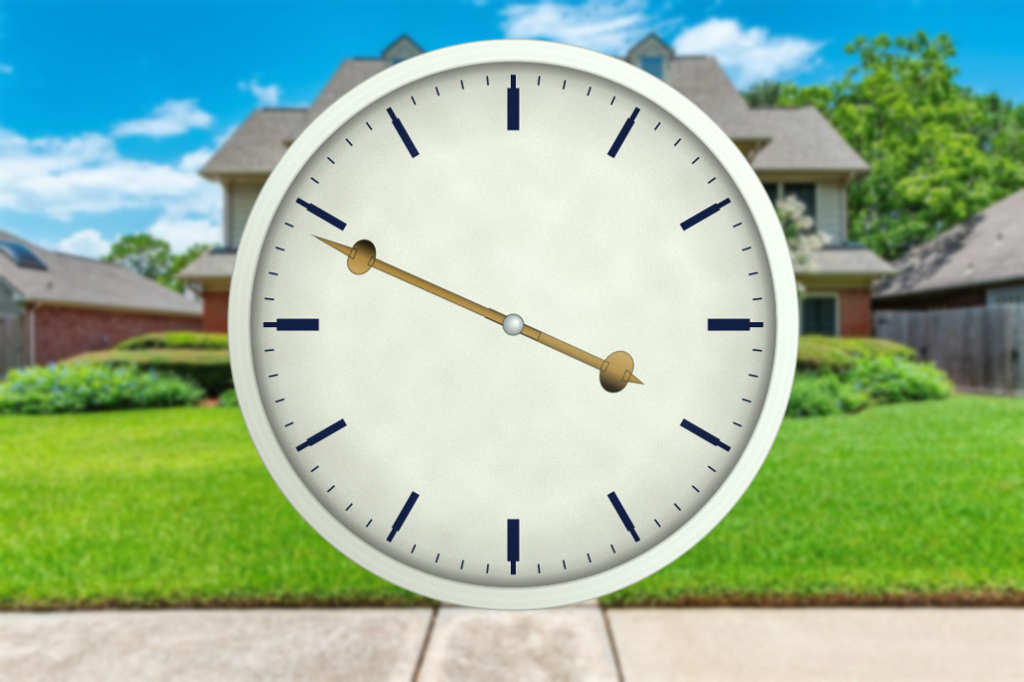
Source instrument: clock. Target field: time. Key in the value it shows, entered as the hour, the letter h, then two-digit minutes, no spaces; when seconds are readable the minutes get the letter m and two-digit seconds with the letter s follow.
3h49
